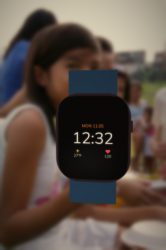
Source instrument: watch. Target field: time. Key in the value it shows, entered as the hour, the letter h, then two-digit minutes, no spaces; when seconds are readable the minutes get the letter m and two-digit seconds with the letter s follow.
12h32
